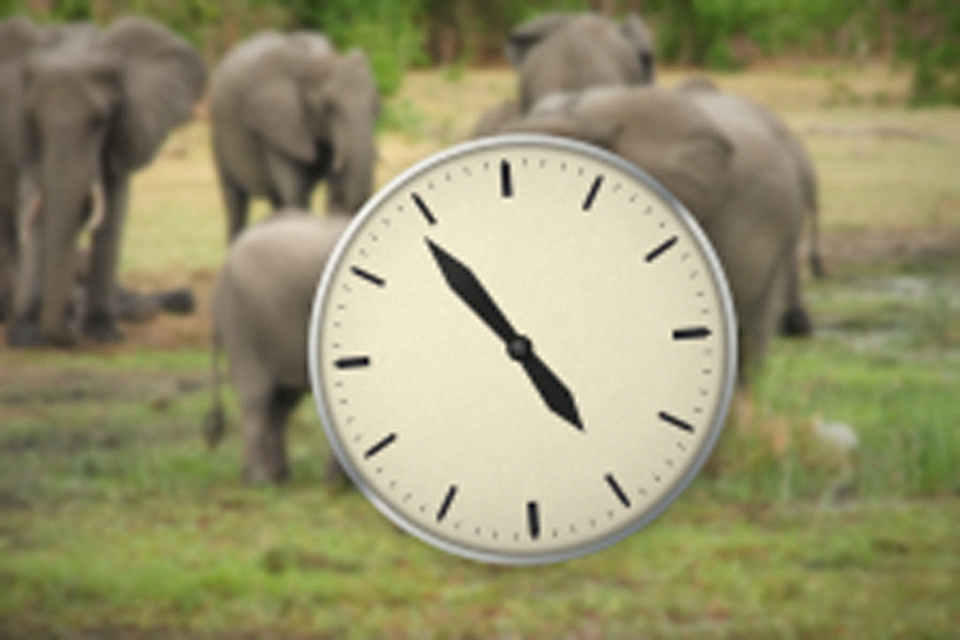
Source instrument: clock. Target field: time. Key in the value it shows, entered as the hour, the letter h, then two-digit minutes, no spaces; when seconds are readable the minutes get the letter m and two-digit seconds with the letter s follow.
4h54
